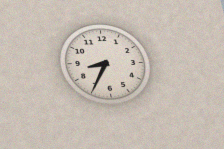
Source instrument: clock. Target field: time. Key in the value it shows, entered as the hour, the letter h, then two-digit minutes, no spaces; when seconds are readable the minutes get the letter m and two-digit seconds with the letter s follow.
8h35
